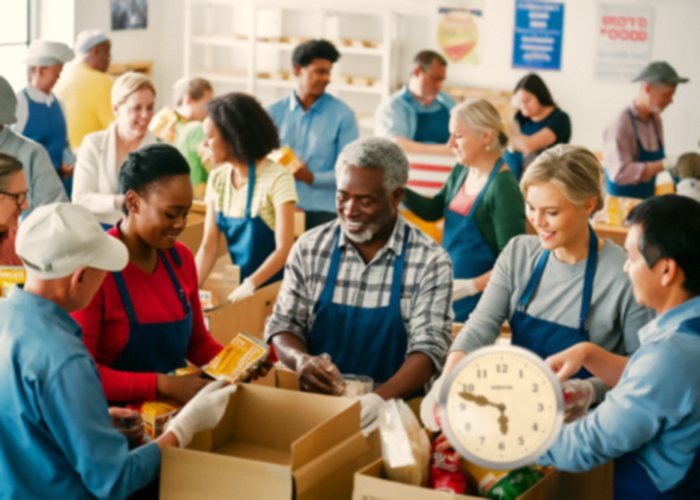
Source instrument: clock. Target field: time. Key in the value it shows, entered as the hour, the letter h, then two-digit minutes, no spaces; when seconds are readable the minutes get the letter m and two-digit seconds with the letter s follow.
5h48
